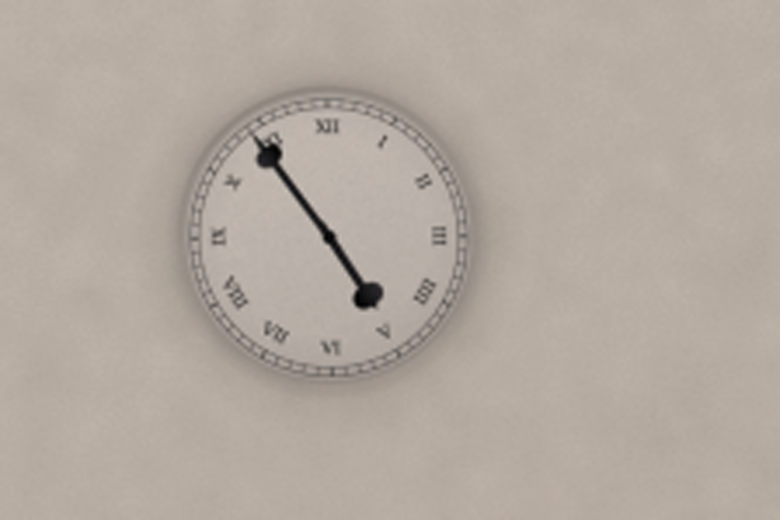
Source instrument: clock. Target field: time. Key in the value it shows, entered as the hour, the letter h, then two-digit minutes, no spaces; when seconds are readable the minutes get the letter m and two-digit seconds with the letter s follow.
4h54
